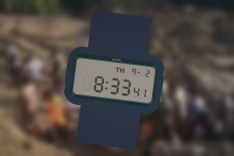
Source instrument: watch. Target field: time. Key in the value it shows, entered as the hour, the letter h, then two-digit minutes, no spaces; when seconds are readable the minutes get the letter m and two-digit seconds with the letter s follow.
8h33m41s
